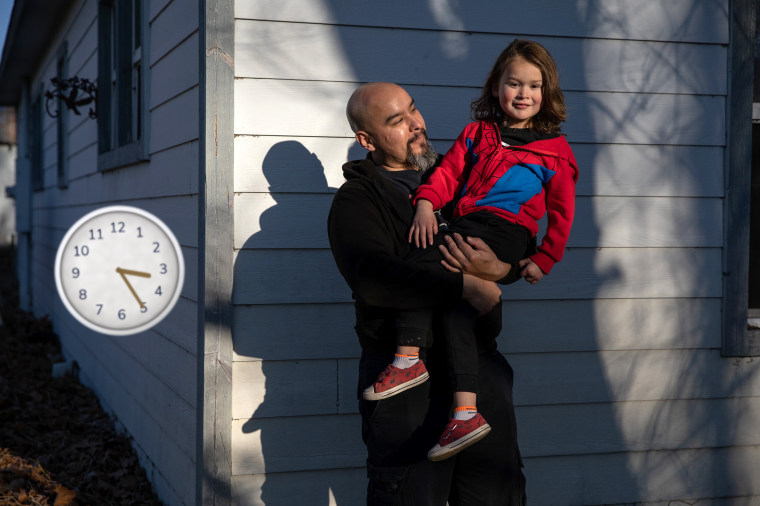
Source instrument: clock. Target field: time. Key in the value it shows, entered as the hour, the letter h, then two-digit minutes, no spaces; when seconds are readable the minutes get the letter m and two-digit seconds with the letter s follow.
3h25
